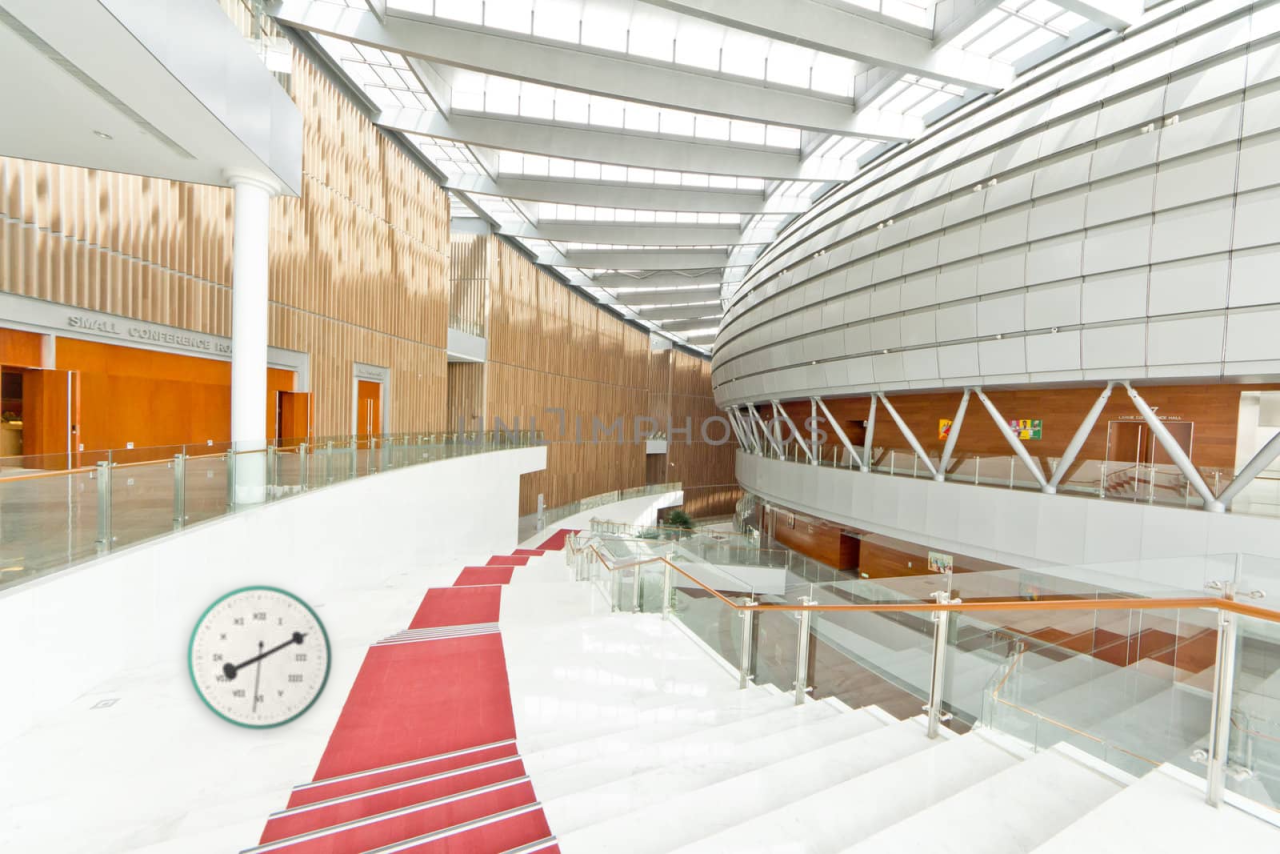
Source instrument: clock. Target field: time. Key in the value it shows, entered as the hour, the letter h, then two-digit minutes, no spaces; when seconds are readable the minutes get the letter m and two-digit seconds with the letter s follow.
8h10m31s
